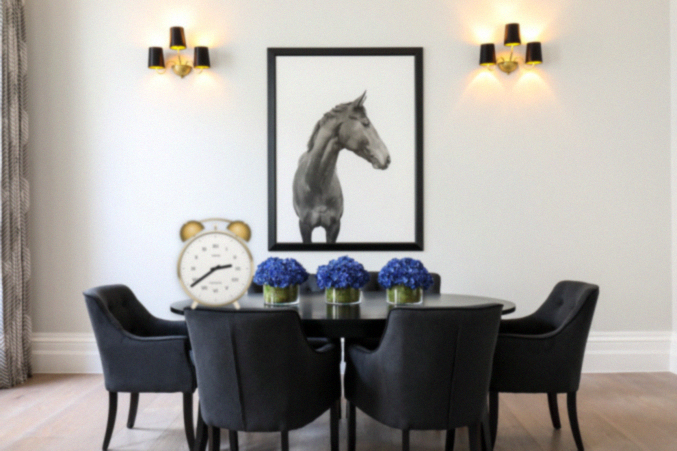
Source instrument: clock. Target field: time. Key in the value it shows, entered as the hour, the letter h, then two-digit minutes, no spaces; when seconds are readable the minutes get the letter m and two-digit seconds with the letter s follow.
2h39
